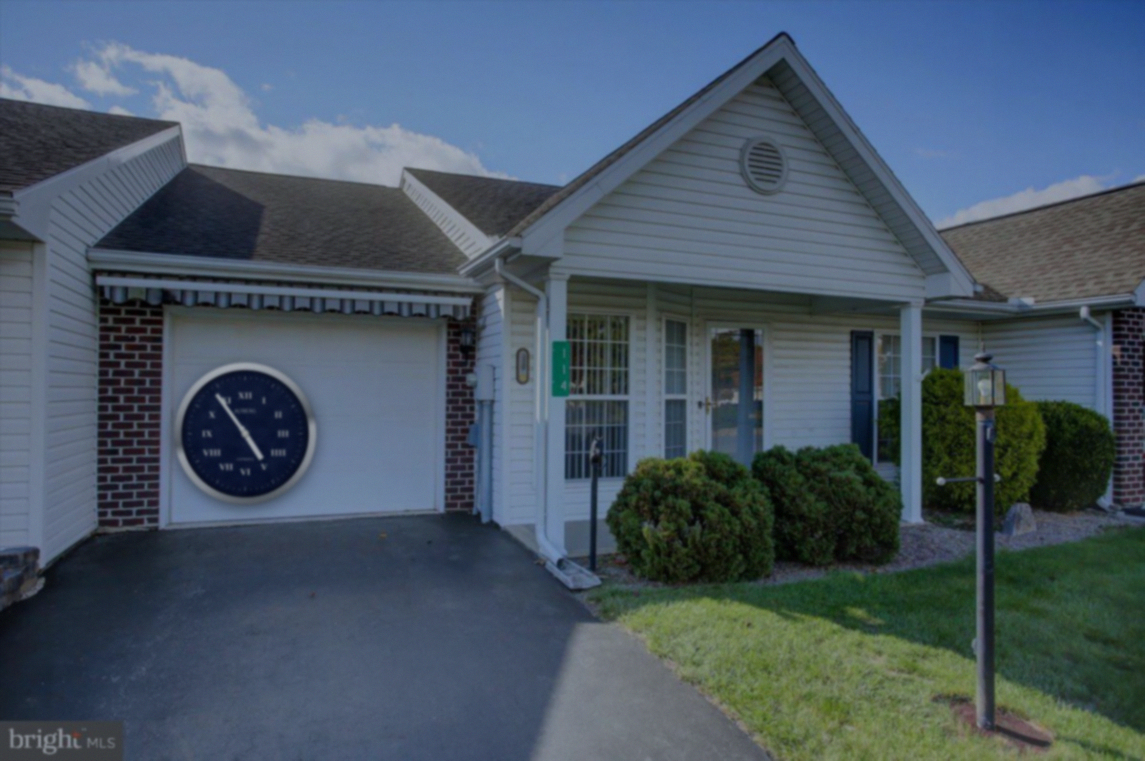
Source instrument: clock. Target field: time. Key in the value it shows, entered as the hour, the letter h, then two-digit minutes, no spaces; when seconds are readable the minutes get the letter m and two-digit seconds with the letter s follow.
4h54
